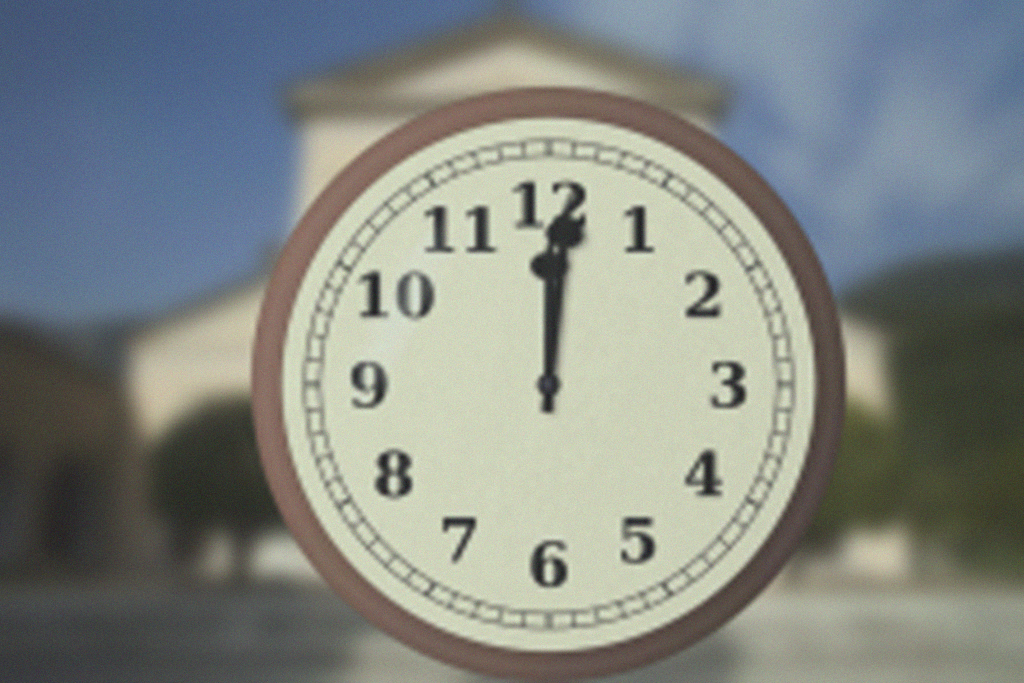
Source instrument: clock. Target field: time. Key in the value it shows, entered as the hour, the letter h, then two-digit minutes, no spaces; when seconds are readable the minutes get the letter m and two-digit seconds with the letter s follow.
12h01
